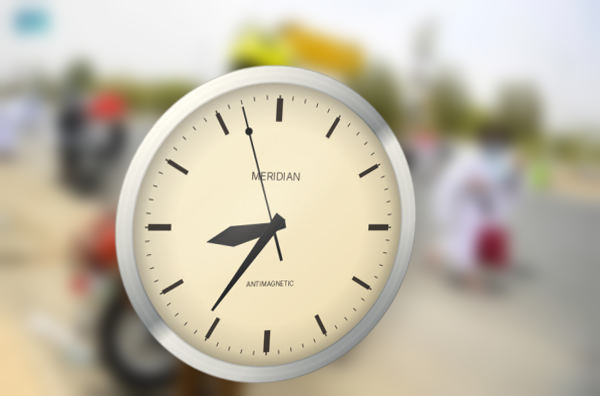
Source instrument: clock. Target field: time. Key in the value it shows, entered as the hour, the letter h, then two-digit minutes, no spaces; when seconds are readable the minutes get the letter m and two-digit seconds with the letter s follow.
8h35m57s
